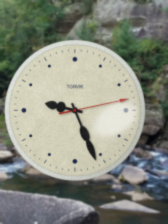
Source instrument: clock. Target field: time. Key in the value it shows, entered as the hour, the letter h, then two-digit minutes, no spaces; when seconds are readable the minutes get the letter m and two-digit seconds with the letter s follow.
9h26m13s
